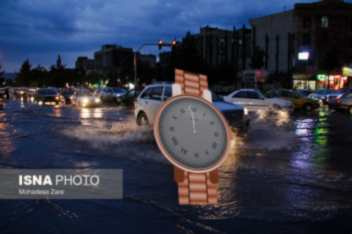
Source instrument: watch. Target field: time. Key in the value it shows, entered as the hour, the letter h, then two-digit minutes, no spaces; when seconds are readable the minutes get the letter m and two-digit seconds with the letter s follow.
11h59
